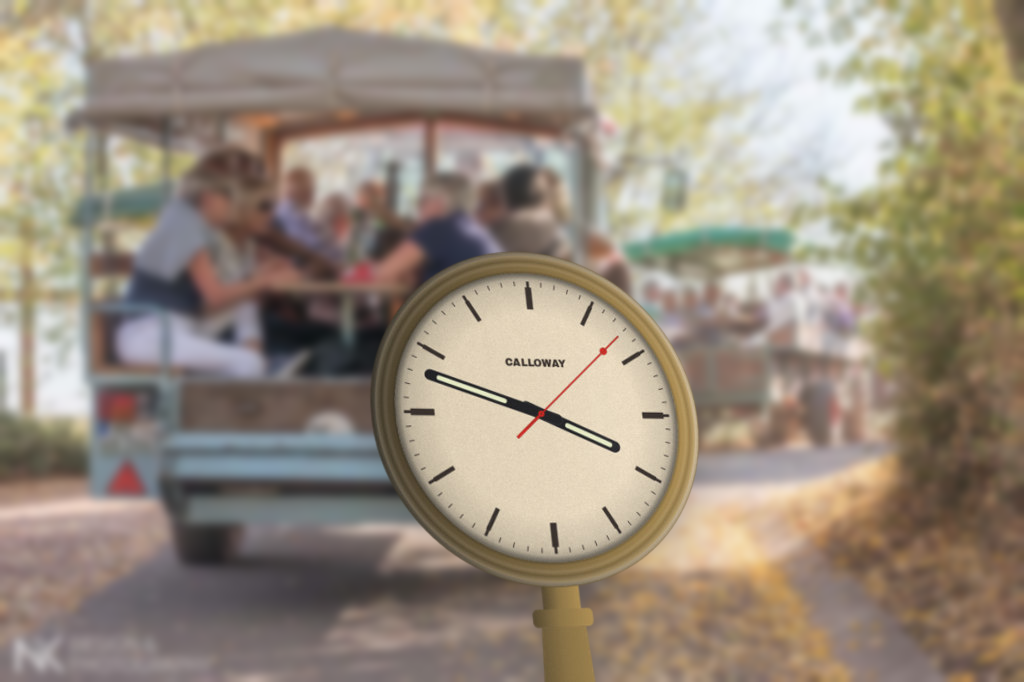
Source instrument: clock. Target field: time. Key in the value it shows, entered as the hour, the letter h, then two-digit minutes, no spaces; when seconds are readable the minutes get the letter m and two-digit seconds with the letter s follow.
3h48m08s
